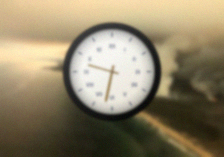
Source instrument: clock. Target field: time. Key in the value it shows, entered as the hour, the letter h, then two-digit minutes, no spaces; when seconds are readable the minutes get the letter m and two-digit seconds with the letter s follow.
9h32
